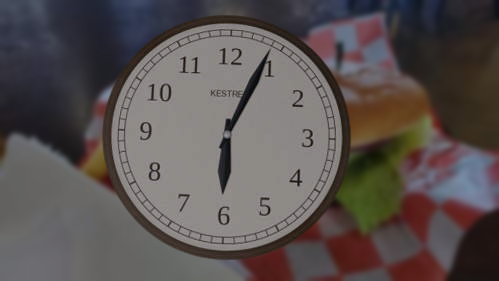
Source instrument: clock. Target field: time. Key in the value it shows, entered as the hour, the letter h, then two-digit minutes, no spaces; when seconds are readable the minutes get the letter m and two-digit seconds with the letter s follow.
6h04
